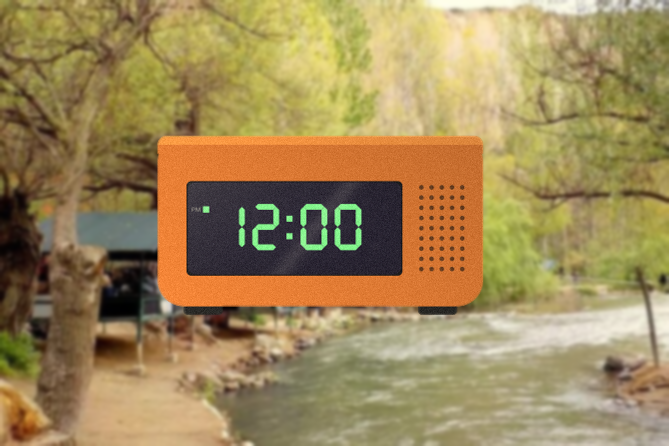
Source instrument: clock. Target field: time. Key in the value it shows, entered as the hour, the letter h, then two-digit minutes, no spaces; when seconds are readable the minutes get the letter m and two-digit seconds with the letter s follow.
12h00
